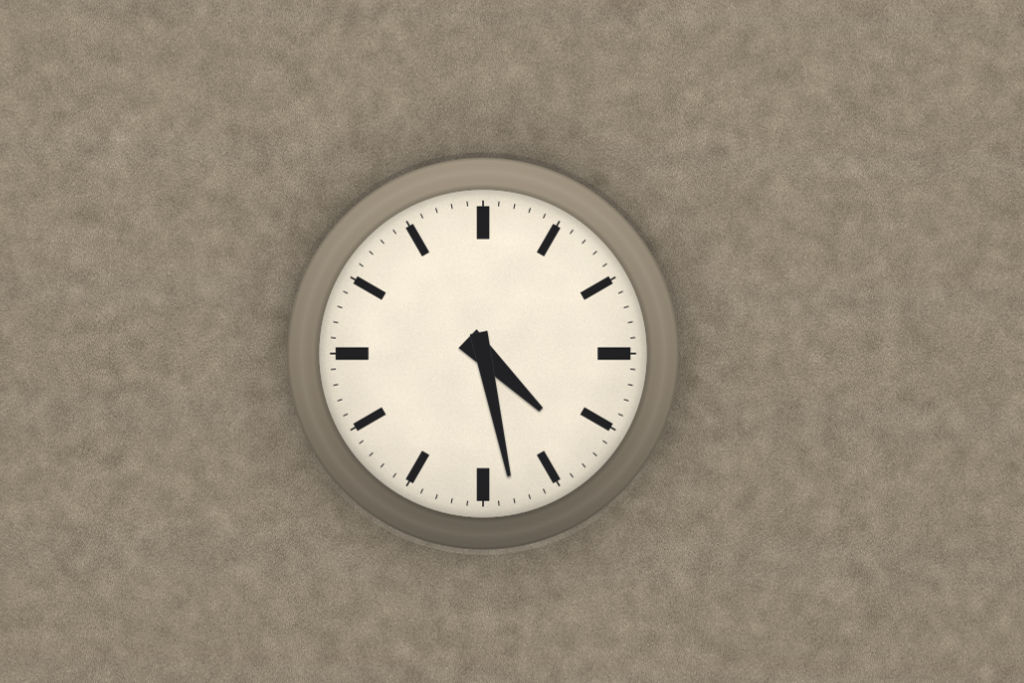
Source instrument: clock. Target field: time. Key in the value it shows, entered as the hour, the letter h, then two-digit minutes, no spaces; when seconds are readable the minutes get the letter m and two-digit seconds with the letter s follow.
4h28
